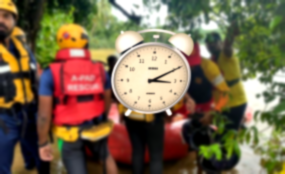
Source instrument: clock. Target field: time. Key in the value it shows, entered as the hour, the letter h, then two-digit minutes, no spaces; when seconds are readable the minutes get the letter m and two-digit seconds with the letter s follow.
3h10
